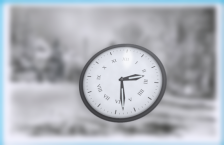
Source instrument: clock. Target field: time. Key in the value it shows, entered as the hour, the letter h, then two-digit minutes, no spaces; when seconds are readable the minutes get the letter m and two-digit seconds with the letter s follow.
2h28
